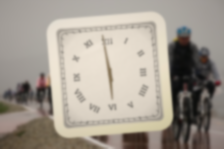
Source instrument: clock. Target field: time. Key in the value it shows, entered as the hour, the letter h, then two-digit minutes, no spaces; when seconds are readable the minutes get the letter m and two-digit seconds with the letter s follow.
5h59
